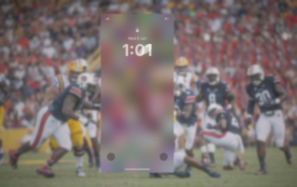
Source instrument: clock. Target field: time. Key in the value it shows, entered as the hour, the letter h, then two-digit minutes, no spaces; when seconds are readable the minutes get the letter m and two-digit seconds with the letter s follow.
1h01
